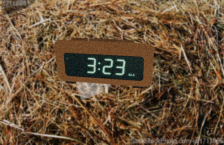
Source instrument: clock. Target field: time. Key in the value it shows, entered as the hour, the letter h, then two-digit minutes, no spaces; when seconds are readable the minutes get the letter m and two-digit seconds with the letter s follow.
3h23
